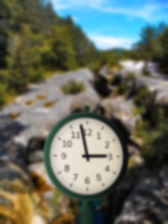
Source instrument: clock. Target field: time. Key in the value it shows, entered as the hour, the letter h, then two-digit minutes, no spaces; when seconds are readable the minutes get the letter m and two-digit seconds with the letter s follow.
2h58
